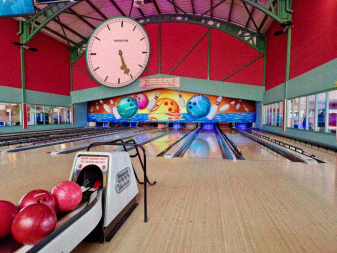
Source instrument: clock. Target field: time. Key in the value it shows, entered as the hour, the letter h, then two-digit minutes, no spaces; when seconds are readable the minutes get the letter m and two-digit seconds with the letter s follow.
5h26
